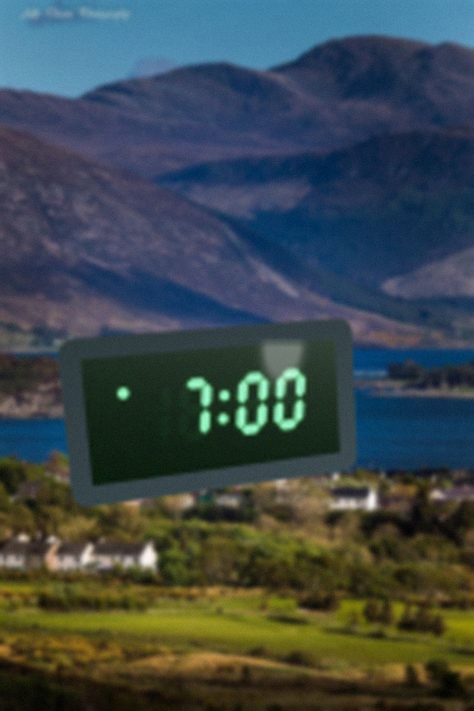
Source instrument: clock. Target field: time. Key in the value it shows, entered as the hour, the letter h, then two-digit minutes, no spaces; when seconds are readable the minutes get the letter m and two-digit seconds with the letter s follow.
7h00
